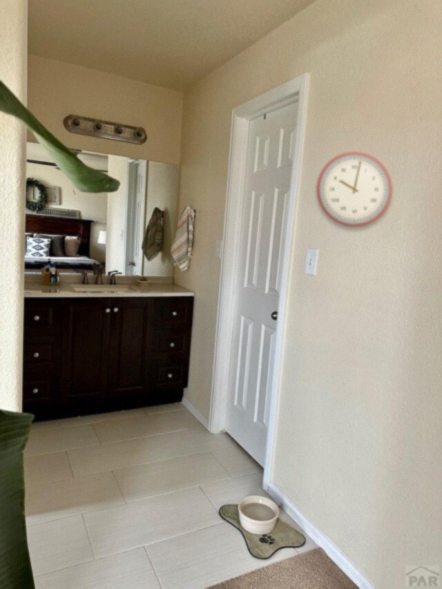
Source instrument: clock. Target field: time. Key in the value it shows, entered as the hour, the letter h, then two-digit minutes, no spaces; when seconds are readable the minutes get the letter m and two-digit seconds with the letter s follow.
10h02
